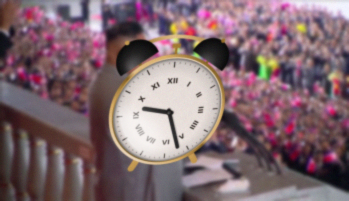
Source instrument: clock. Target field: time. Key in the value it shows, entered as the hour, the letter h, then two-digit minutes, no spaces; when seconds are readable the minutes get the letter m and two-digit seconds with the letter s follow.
9h27
